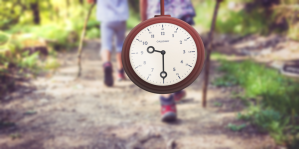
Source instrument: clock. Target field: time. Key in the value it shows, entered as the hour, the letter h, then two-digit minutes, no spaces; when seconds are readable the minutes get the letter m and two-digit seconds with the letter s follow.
9h30
